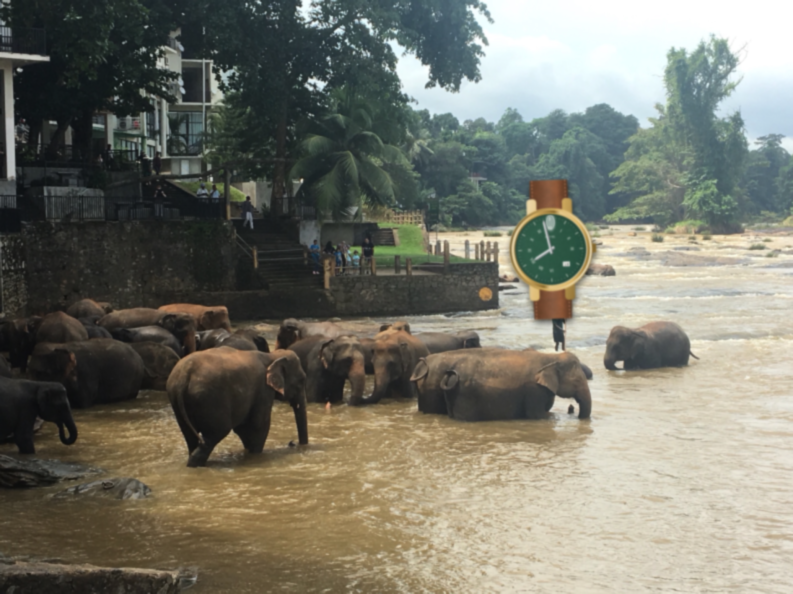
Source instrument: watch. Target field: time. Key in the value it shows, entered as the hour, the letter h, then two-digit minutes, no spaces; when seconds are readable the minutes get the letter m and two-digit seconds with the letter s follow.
7h58
